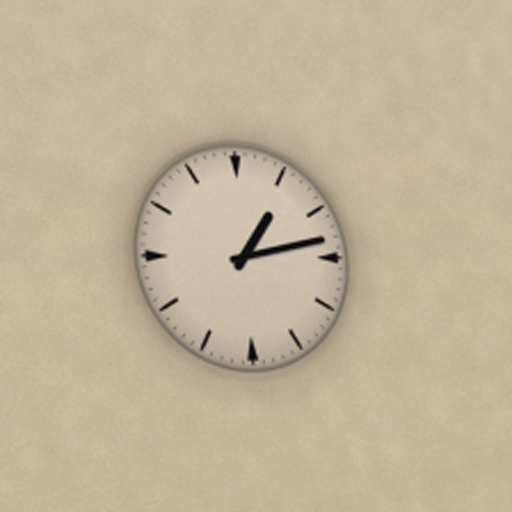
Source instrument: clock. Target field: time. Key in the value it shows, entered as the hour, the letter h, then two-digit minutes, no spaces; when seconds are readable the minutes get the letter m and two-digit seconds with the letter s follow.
1h13
